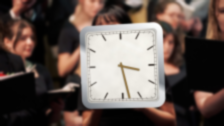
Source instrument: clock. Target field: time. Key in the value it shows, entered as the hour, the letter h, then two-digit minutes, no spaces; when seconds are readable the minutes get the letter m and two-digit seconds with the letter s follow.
3h28
